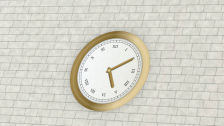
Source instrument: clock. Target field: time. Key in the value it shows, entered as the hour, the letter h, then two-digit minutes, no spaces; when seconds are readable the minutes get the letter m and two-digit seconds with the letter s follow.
5h10
